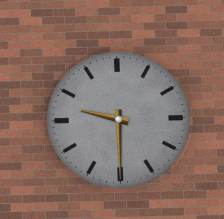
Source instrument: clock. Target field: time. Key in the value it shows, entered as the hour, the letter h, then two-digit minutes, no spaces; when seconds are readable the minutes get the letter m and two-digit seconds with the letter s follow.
9h30
